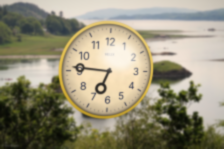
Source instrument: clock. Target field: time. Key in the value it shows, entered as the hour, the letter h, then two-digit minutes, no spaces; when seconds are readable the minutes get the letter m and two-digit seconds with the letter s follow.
6h46
